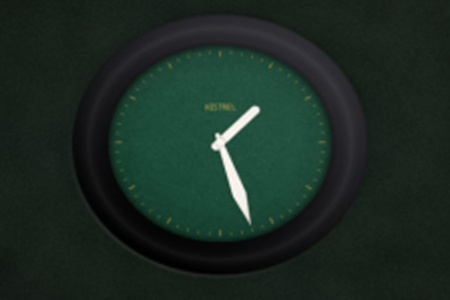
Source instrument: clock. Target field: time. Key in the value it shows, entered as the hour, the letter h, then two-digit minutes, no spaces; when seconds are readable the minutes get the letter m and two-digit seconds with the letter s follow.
1h27
